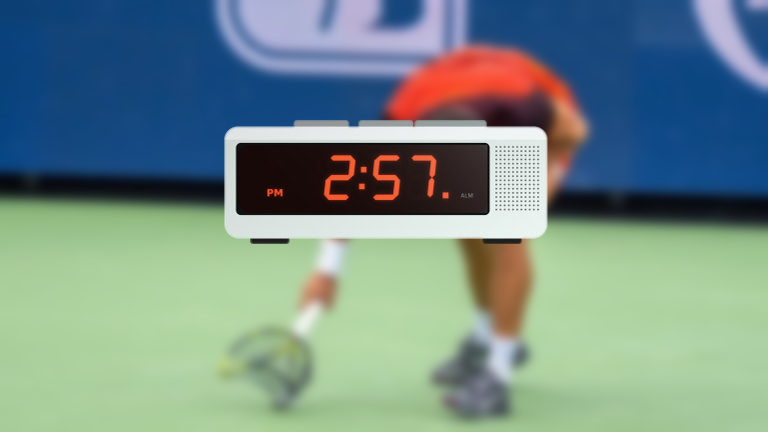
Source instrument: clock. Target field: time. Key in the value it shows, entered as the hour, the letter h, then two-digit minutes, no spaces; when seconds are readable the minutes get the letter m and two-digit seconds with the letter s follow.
2h57
